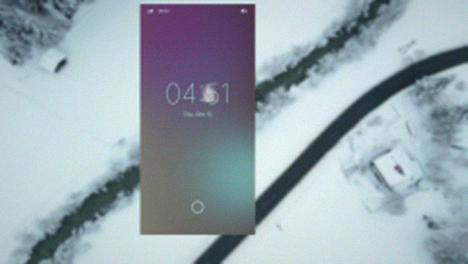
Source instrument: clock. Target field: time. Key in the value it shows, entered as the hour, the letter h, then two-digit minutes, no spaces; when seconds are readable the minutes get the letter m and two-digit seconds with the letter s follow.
4h51
